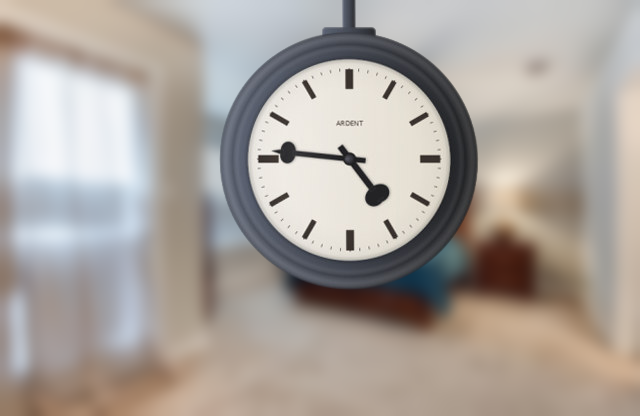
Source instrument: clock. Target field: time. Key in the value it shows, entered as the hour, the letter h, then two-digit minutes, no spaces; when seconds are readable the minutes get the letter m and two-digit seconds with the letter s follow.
4h46
